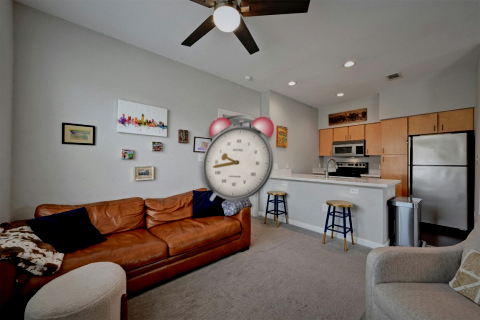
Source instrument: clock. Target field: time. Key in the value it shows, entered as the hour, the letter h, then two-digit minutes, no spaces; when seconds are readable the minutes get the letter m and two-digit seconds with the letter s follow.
9h43
